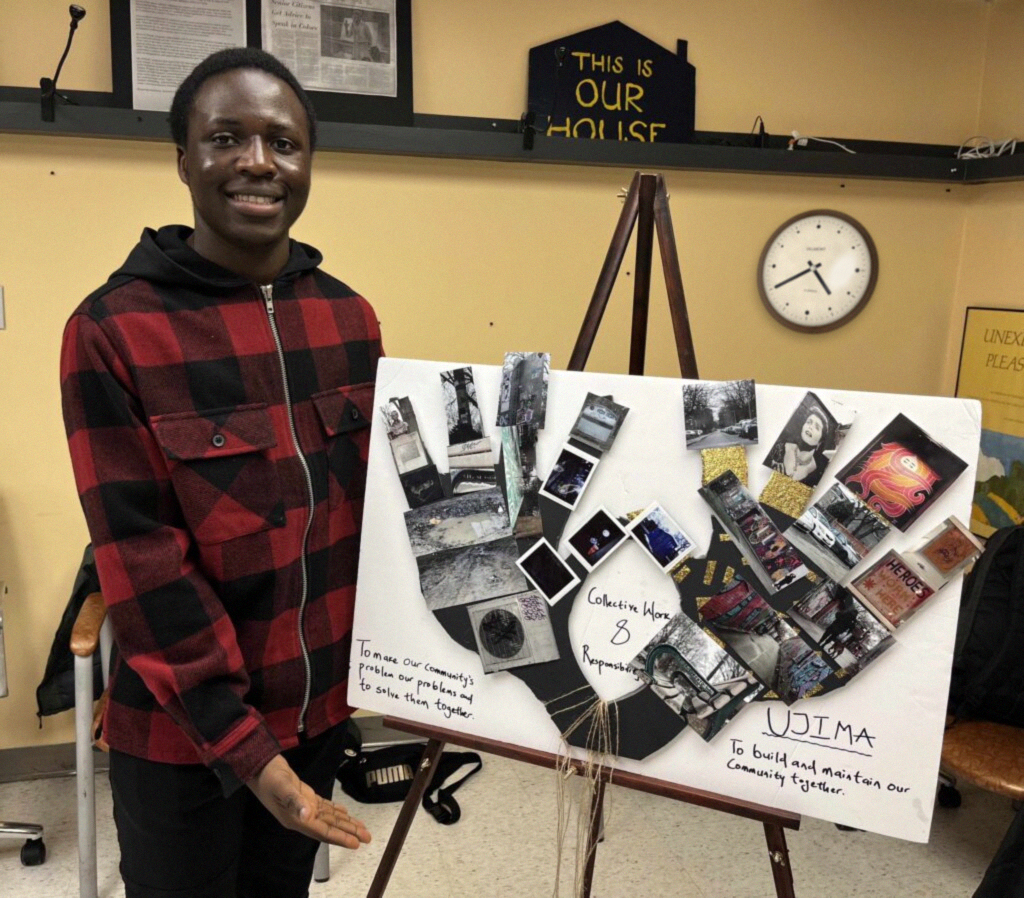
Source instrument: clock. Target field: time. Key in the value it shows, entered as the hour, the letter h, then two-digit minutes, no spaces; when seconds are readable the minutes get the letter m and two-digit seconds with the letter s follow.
4h40
